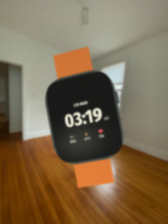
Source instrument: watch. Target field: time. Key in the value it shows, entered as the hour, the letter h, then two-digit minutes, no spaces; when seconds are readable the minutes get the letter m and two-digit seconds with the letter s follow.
3h19
